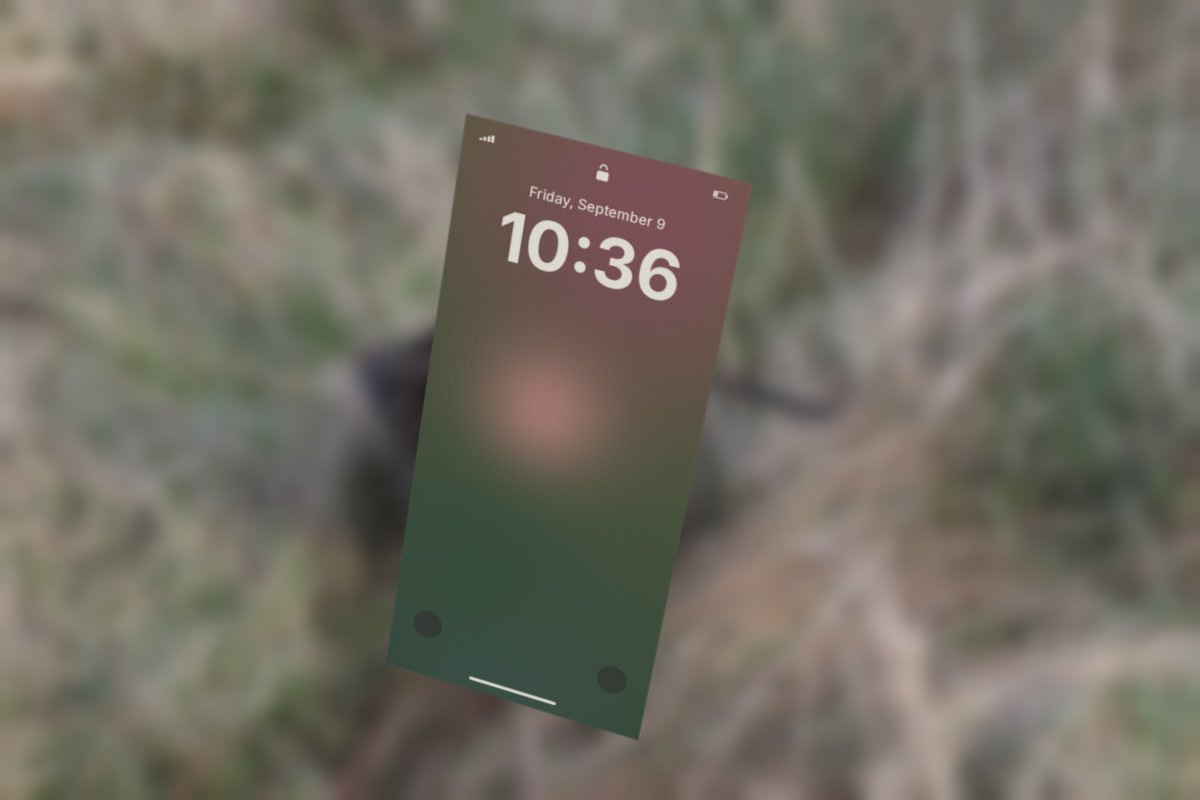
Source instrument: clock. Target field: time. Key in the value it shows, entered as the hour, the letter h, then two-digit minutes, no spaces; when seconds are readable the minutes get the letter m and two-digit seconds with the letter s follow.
10h36
